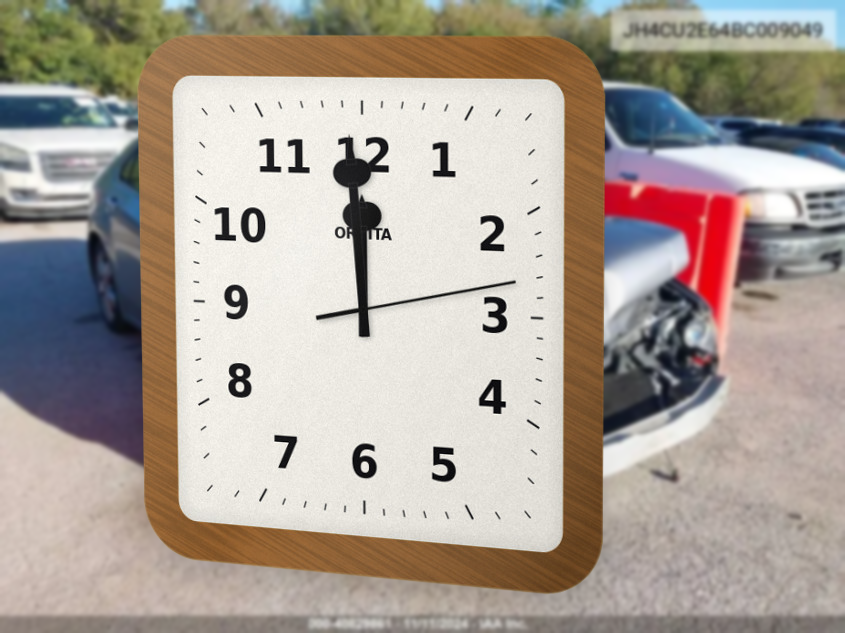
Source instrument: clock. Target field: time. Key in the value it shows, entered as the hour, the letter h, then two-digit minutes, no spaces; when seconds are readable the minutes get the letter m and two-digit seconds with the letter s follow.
11h59m13s
